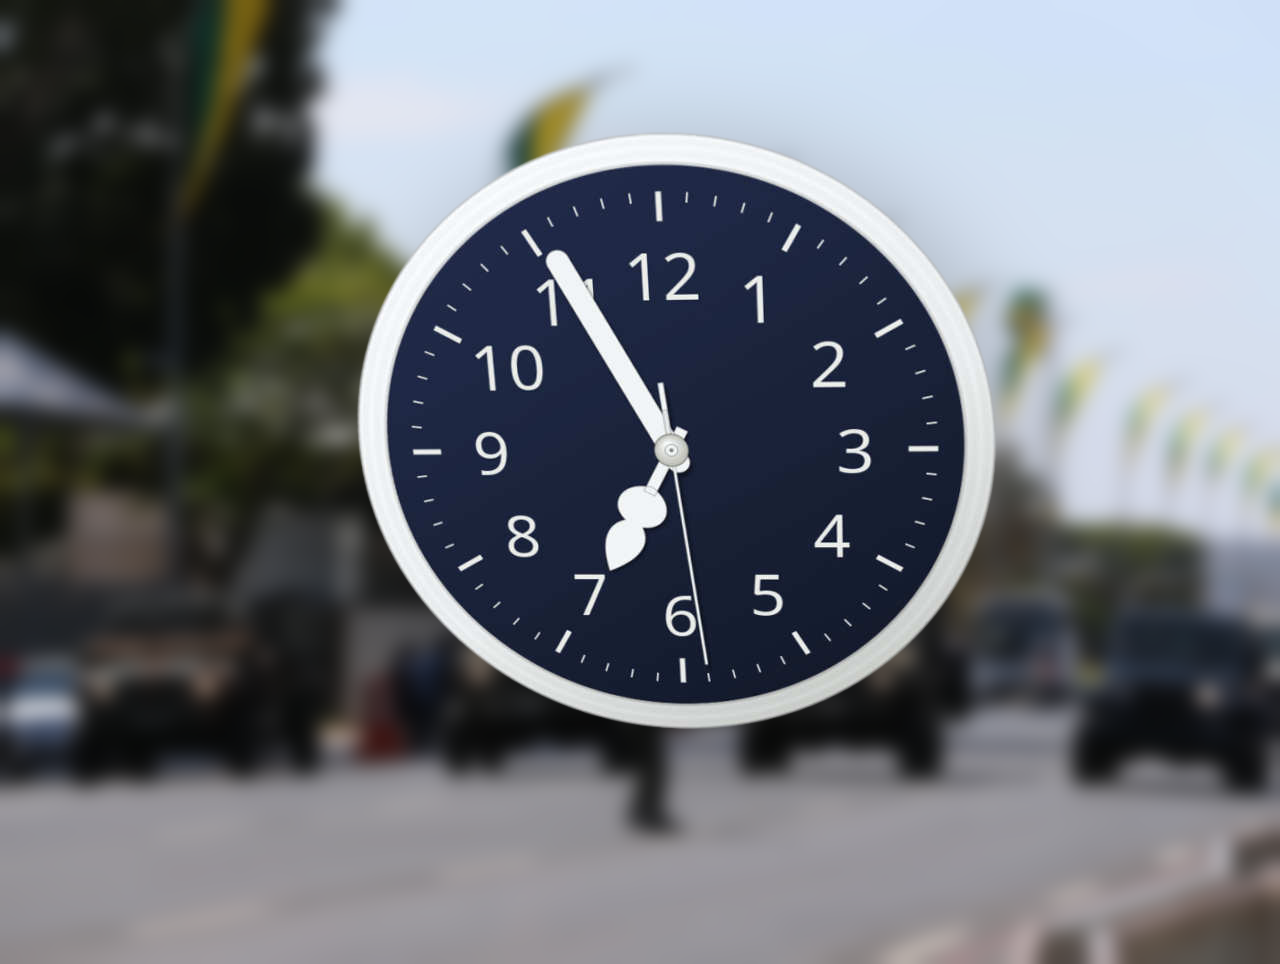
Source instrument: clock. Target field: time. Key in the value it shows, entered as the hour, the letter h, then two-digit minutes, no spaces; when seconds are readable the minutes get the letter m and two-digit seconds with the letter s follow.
6h55m29s
